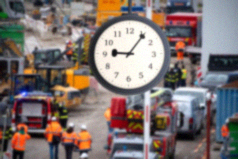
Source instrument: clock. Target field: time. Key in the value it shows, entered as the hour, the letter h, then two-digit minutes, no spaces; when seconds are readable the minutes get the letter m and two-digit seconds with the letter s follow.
9h06
